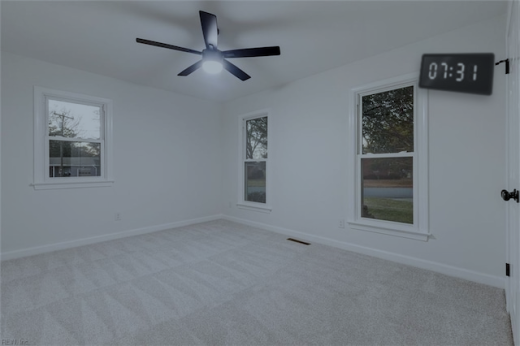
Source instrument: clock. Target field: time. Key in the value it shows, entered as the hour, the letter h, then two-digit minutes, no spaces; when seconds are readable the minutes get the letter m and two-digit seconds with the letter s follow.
7h31
